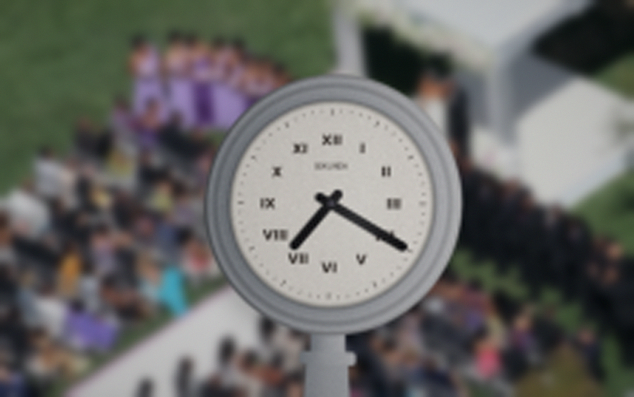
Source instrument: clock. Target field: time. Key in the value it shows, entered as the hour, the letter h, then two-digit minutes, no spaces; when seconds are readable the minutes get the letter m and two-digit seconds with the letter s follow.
7h20
